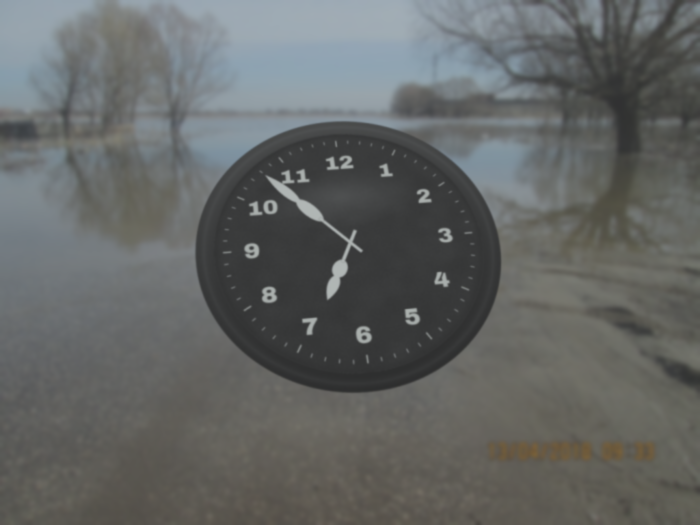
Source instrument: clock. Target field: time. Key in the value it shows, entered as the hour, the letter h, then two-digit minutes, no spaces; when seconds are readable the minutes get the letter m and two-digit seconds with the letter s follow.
6h53
